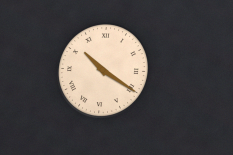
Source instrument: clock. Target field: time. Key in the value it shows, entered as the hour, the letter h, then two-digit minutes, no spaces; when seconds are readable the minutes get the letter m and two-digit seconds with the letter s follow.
10h20
